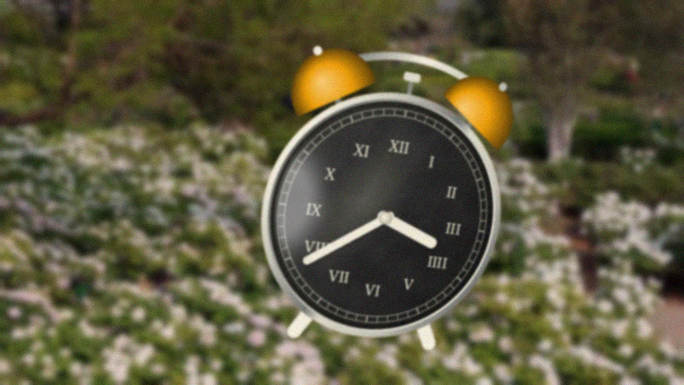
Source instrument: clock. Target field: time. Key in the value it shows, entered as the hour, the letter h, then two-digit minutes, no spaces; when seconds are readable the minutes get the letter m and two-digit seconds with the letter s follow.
3h39
